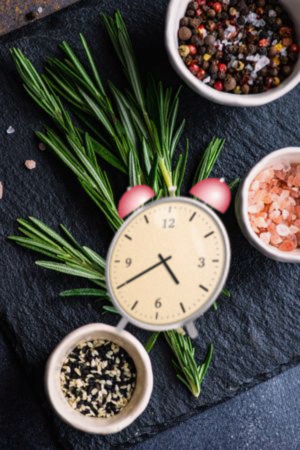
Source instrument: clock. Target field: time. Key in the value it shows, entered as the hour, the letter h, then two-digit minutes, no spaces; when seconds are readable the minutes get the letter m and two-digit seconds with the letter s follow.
4h40
